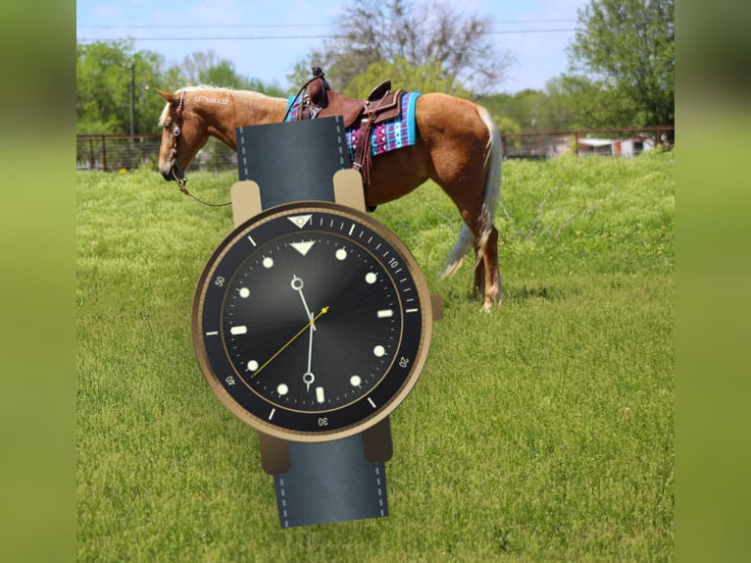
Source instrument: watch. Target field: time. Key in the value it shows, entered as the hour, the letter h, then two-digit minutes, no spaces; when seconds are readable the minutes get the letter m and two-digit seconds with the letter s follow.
11h31m39s
